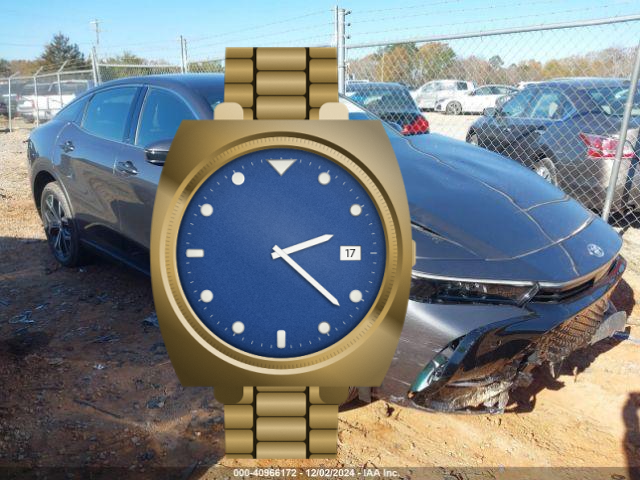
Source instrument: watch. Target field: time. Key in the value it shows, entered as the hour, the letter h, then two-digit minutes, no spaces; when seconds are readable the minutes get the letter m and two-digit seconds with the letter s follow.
2h22
